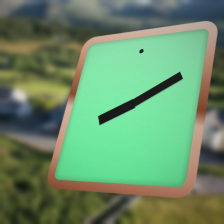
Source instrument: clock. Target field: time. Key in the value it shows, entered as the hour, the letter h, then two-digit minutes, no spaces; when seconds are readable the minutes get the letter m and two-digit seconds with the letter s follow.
8h10
